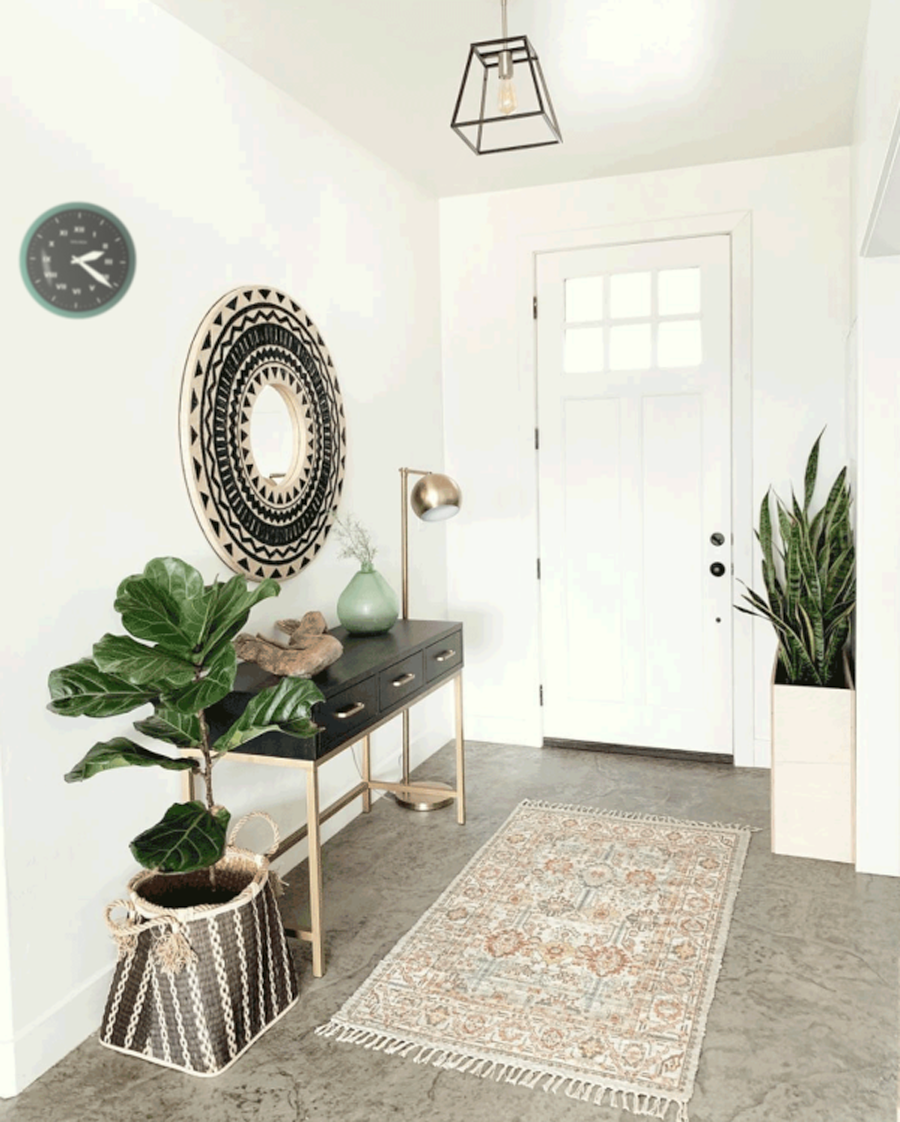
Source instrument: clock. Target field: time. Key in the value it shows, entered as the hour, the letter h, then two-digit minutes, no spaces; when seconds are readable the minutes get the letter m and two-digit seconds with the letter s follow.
2h21
